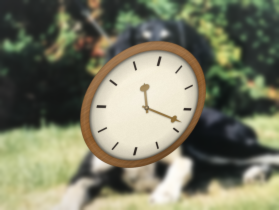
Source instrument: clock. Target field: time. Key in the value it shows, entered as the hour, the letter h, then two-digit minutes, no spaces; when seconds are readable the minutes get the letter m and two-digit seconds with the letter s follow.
11h18
